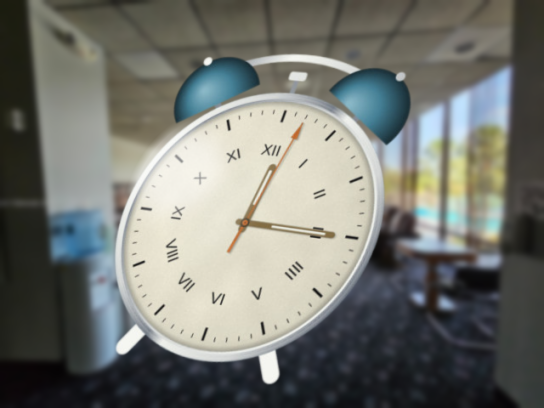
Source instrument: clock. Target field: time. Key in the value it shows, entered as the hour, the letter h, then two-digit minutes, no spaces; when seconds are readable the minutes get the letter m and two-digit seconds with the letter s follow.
12h15m02s
